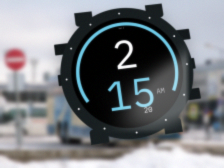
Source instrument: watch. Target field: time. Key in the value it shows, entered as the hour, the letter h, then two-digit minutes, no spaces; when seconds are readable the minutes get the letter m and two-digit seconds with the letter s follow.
2h15
